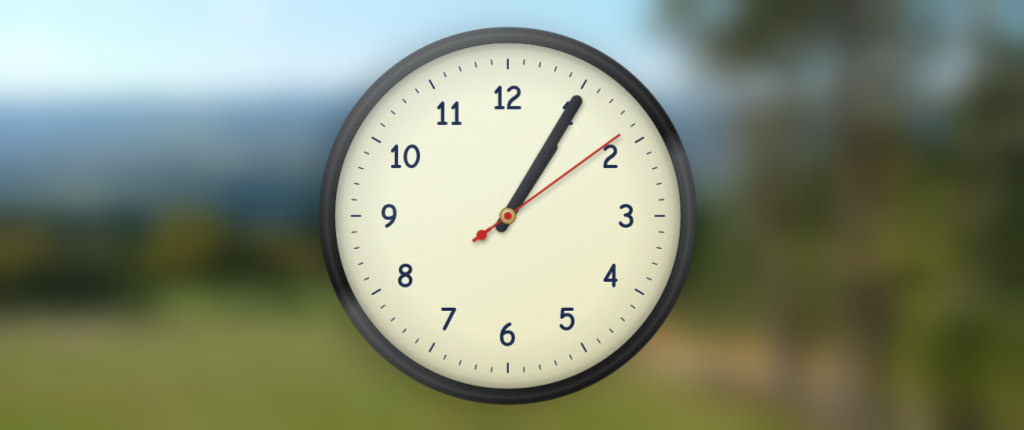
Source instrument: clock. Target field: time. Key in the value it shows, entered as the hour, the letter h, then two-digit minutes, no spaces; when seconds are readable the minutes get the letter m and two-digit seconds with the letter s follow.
1h05m09s
